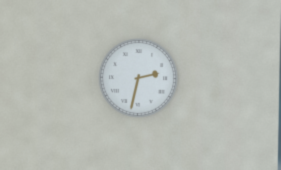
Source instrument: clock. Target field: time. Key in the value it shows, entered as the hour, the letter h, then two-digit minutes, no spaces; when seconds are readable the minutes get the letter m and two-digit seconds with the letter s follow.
2h32
